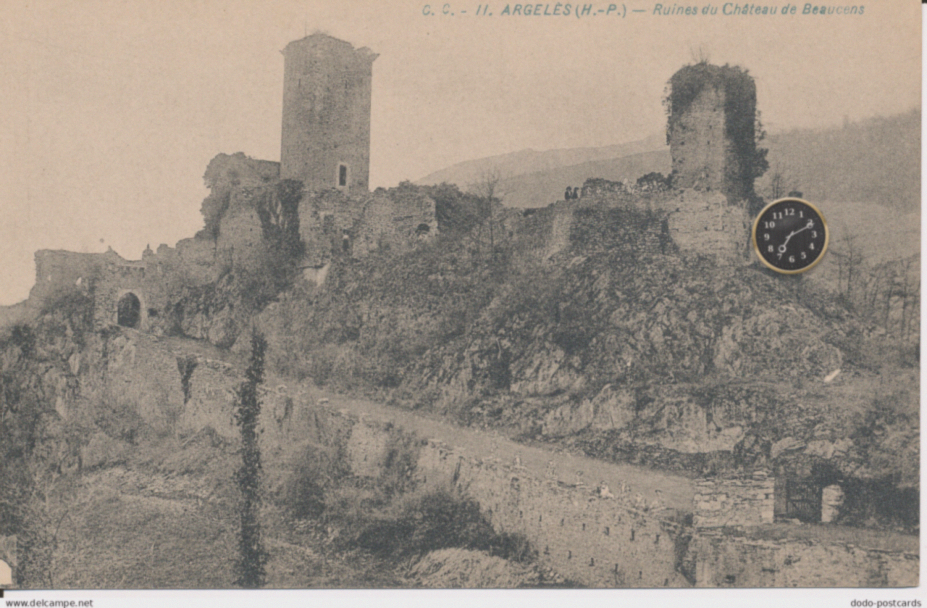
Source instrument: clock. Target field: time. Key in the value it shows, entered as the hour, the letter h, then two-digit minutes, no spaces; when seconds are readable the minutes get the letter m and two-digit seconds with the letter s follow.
7h11
